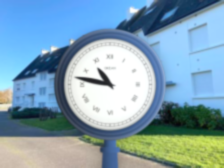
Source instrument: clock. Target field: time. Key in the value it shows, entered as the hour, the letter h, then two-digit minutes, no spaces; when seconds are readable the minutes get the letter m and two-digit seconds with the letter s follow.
10h47
